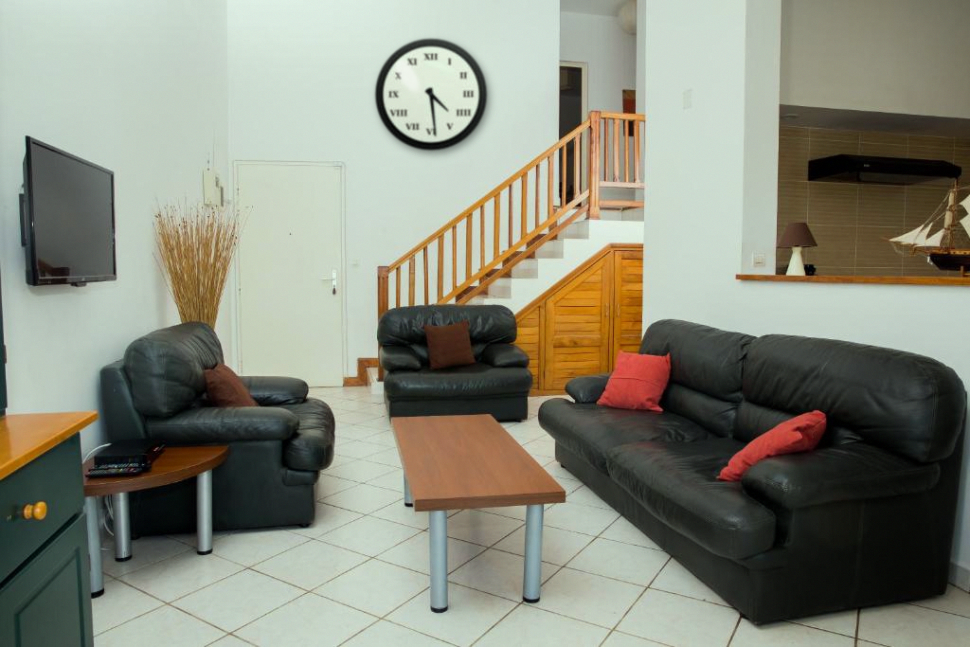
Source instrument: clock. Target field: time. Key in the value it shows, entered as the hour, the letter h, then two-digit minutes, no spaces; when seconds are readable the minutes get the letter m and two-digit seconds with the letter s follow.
4h29
